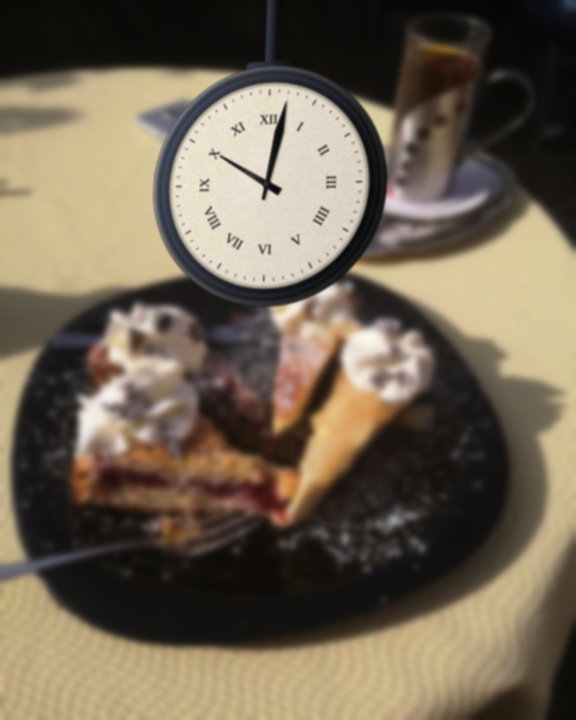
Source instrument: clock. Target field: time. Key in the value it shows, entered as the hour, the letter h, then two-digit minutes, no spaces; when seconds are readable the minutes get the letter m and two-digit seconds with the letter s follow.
10h02
